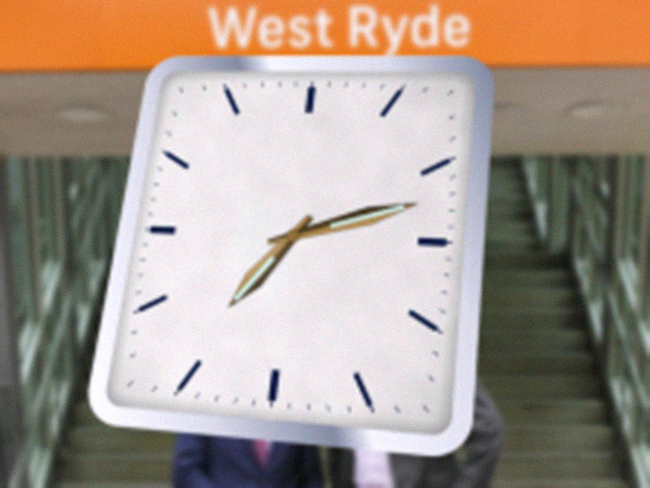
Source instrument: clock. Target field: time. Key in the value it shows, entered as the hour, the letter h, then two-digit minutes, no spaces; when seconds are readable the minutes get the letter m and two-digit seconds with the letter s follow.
7h12
